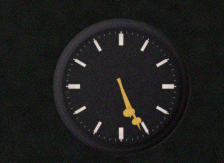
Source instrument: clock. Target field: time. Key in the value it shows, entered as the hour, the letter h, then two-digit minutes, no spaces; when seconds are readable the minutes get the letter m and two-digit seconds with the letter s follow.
5h26
